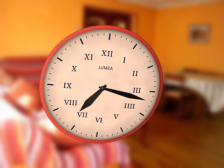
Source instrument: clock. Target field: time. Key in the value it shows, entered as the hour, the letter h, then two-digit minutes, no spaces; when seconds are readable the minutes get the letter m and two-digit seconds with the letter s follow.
7h17
